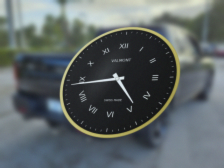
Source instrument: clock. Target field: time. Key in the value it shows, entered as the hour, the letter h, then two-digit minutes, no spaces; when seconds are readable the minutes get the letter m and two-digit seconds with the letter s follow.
4h44
